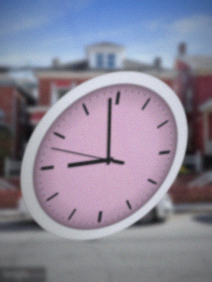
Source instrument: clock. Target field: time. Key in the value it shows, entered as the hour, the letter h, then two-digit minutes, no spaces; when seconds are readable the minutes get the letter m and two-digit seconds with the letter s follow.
8h58m48s
